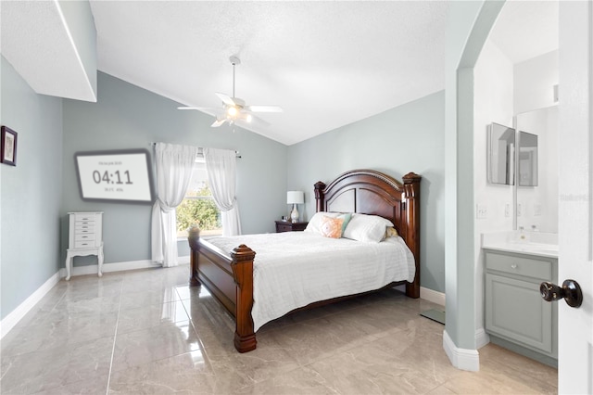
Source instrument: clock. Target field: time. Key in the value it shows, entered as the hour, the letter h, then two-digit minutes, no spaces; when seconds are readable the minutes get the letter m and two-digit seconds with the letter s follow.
4h11
